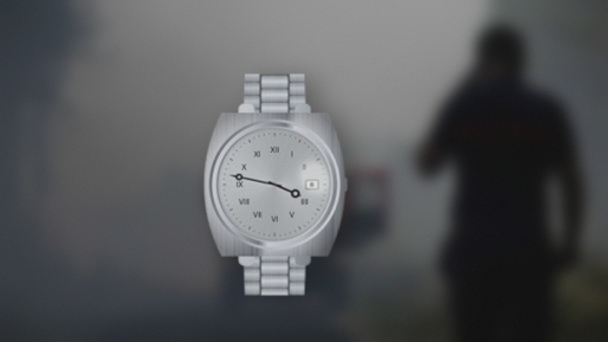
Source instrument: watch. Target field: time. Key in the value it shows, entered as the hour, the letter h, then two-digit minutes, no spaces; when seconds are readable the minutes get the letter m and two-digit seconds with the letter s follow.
3h47
